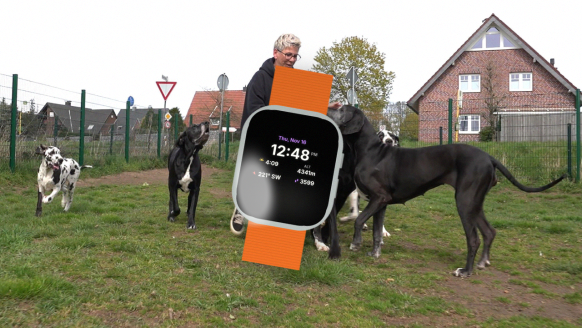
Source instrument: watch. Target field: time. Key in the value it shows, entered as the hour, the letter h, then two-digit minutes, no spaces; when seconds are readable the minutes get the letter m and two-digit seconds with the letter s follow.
12h48
